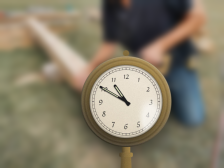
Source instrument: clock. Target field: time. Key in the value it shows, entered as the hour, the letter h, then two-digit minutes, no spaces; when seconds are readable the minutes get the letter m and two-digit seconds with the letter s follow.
10h50
